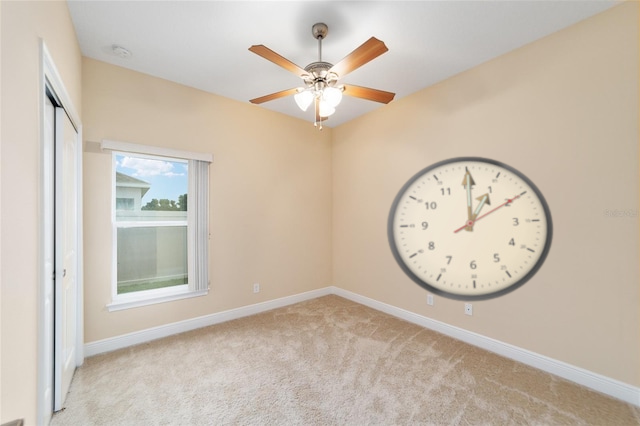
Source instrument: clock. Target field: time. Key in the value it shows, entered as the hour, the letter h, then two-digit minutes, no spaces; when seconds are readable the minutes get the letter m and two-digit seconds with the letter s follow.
1h00m10s
